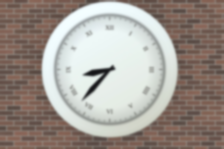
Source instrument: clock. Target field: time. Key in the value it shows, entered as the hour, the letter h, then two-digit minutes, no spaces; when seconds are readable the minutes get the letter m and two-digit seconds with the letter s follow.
8h37
